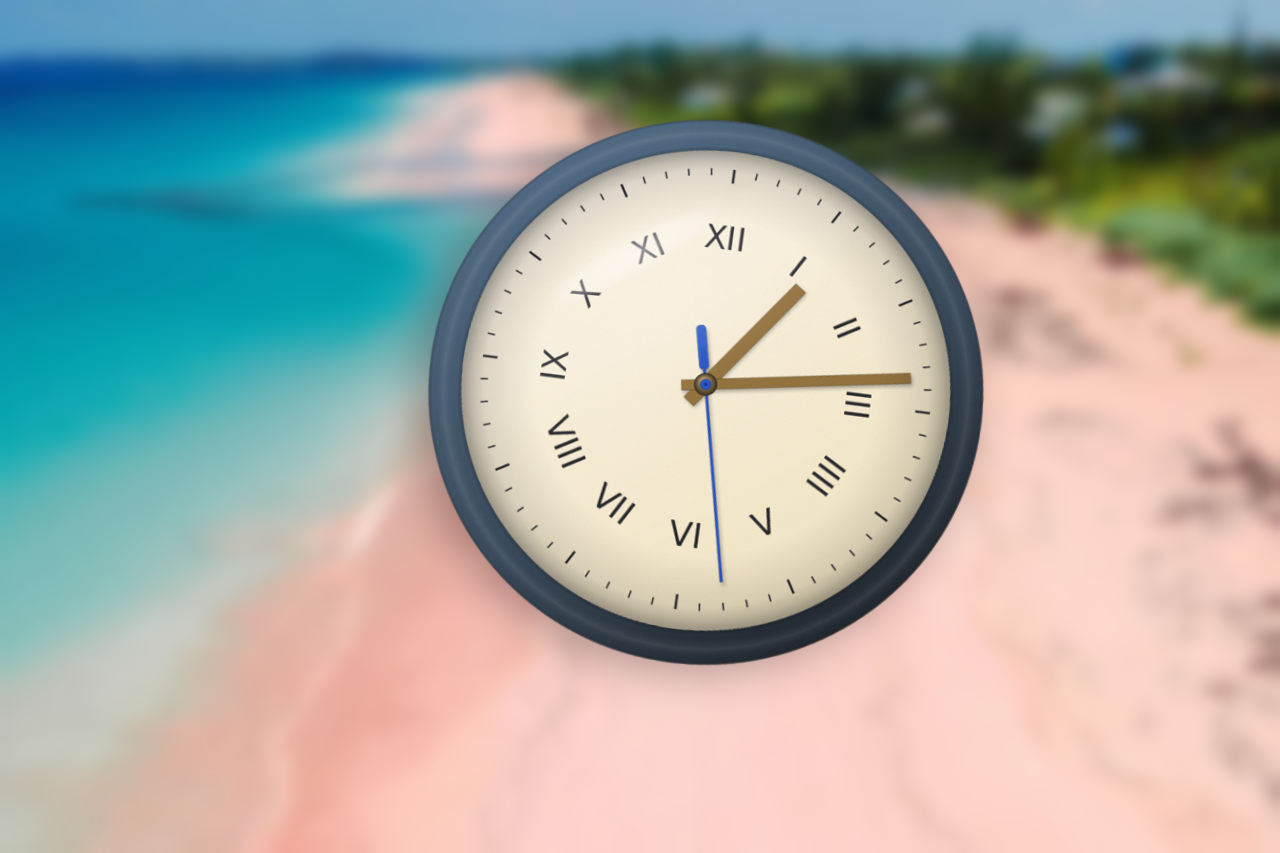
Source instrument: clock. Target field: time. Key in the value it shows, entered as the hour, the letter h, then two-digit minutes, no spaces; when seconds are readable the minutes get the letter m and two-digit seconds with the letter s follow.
1h13m28s
